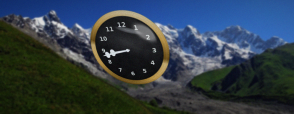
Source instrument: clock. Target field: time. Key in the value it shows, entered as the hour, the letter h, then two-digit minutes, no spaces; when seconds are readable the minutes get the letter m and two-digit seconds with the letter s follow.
8h43
